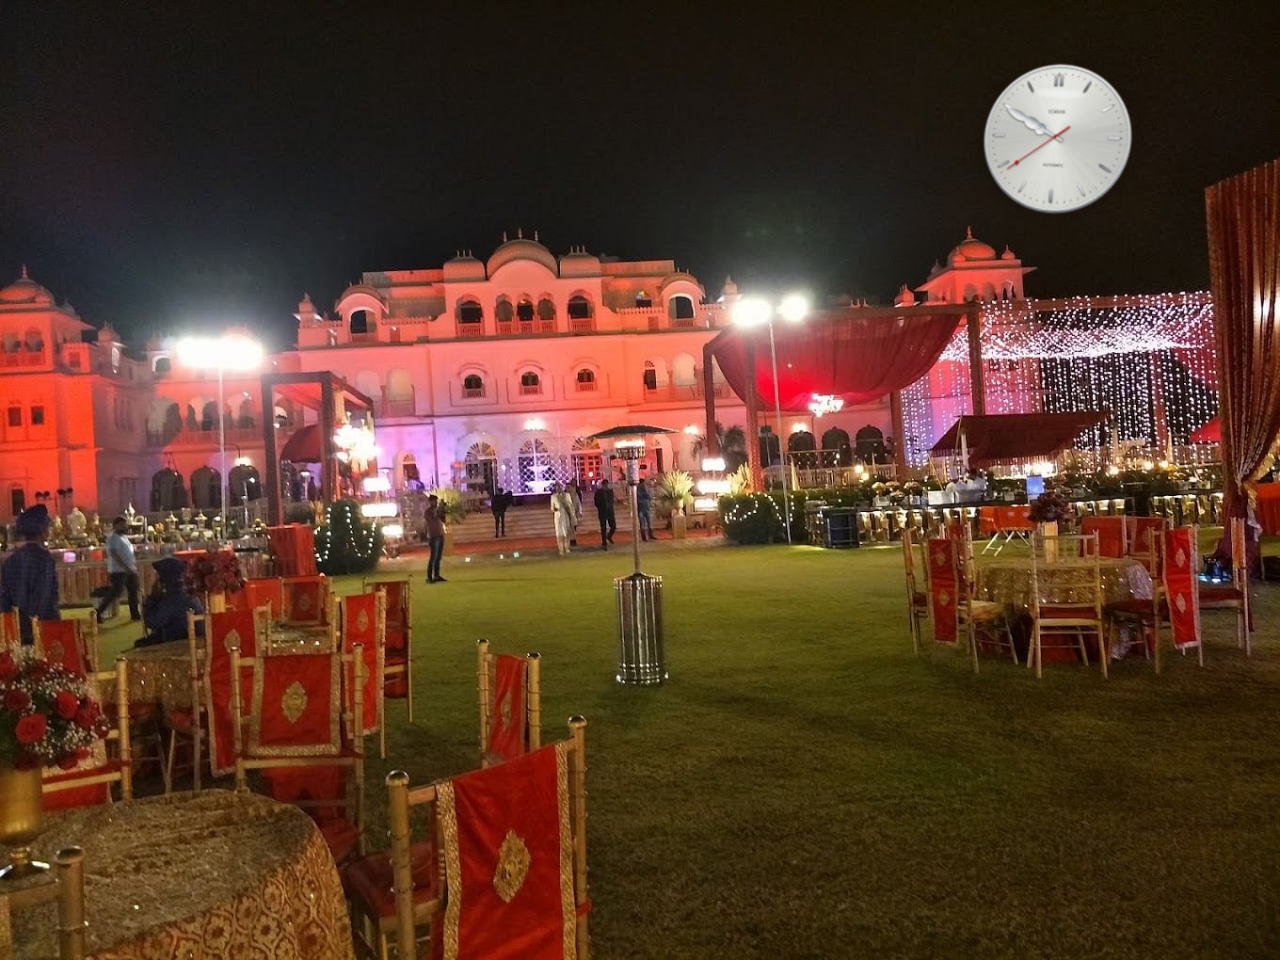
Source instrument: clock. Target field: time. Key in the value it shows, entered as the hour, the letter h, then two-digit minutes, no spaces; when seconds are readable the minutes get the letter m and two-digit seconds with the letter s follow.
9h49m39s
